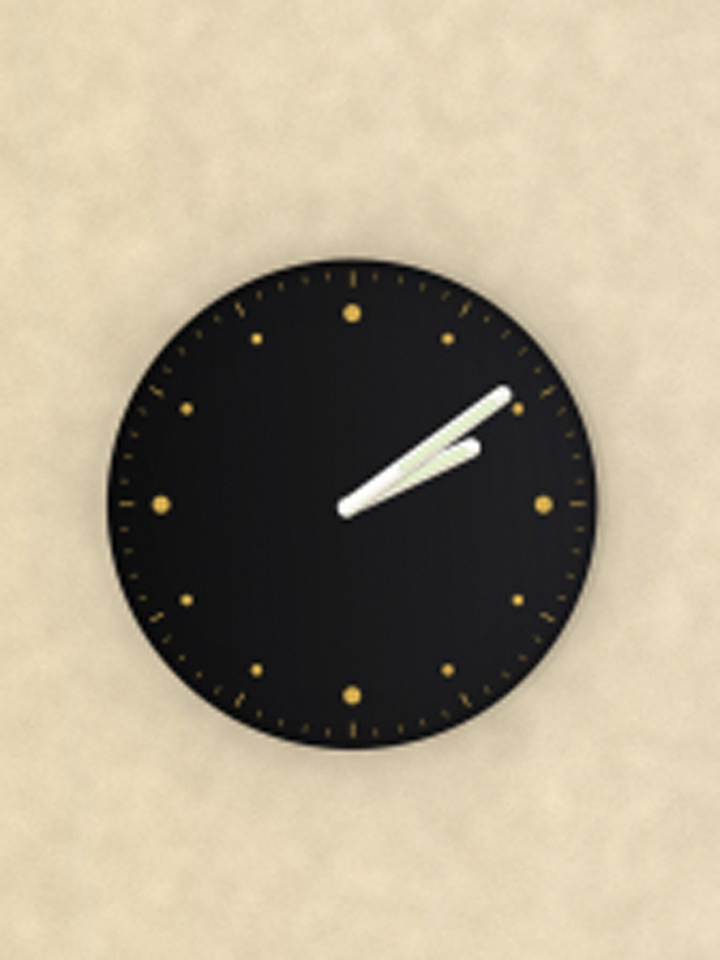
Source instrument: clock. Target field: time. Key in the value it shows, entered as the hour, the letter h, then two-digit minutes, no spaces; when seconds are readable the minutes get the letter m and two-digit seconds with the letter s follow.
2h09
